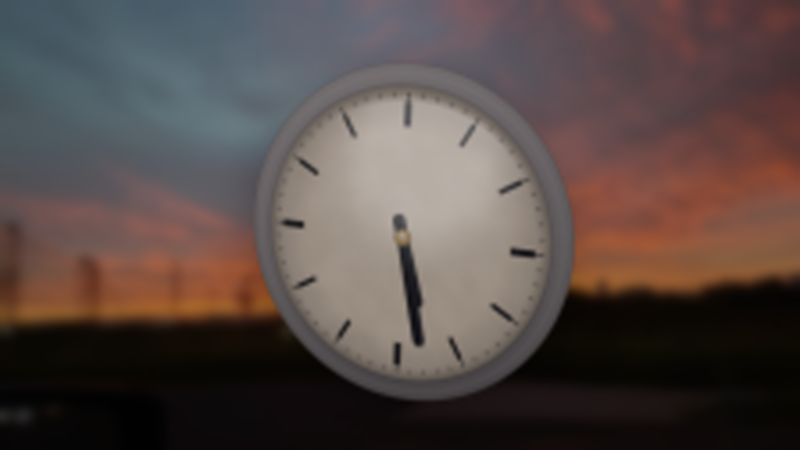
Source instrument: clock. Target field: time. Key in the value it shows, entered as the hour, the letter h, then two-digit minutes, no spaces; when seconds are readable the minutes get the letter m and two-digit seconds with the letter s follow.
5h28
